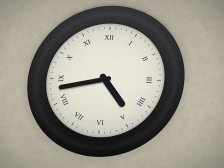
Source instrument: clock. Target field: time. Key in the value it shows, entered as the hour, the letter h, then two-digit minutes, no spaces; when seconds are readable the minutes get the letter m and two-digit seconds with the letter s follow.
4h43
